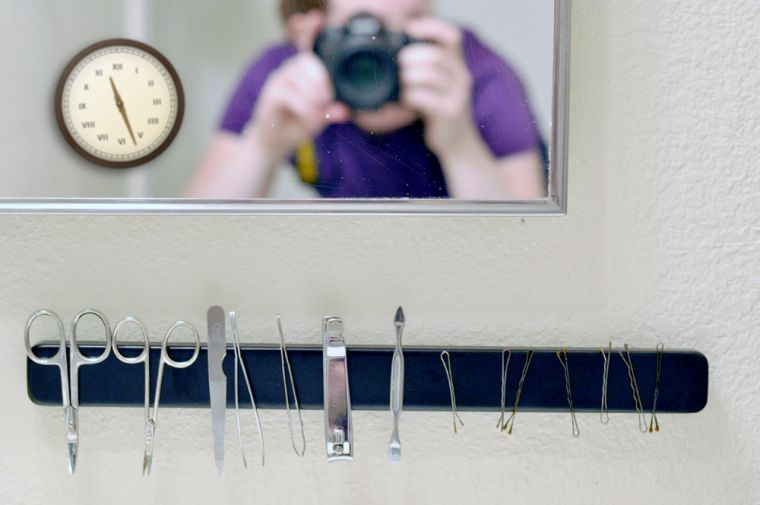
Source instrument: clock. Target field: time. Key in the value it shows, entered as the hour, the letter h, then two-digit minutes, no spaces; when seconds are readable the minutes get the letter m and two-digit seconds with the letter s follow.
11h27
